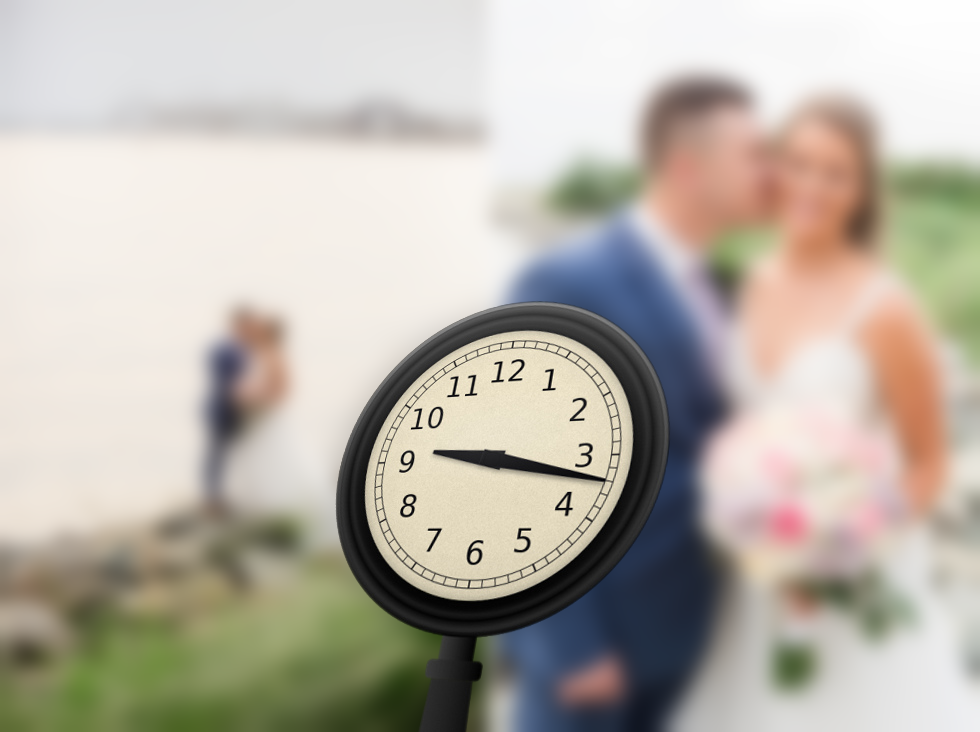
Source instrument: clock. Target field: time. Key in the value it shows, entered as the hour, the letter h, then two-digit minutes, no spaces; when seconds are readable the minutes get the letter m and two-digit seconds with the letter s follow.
9h17
